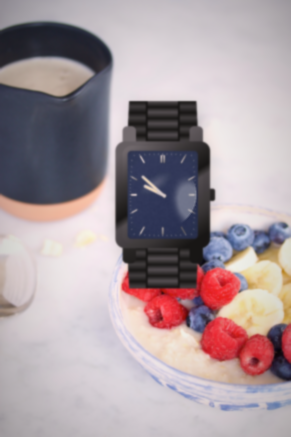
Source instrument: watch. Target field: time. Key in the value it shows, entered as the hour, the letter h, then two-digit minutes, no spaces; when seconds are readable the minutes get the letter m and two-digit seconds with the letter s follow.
9h52
